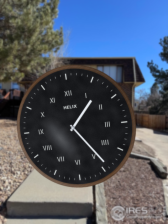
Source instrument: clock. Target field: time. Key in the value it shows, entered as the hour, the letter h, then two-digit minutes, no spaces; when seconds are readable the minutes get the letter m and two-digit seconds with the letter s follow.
1h24
